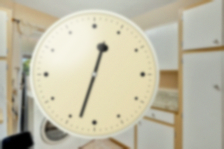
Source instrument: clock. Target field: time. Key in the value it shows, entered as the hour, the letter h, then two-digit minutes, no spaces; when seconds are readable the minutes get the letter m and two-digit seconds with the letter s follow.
12h33
